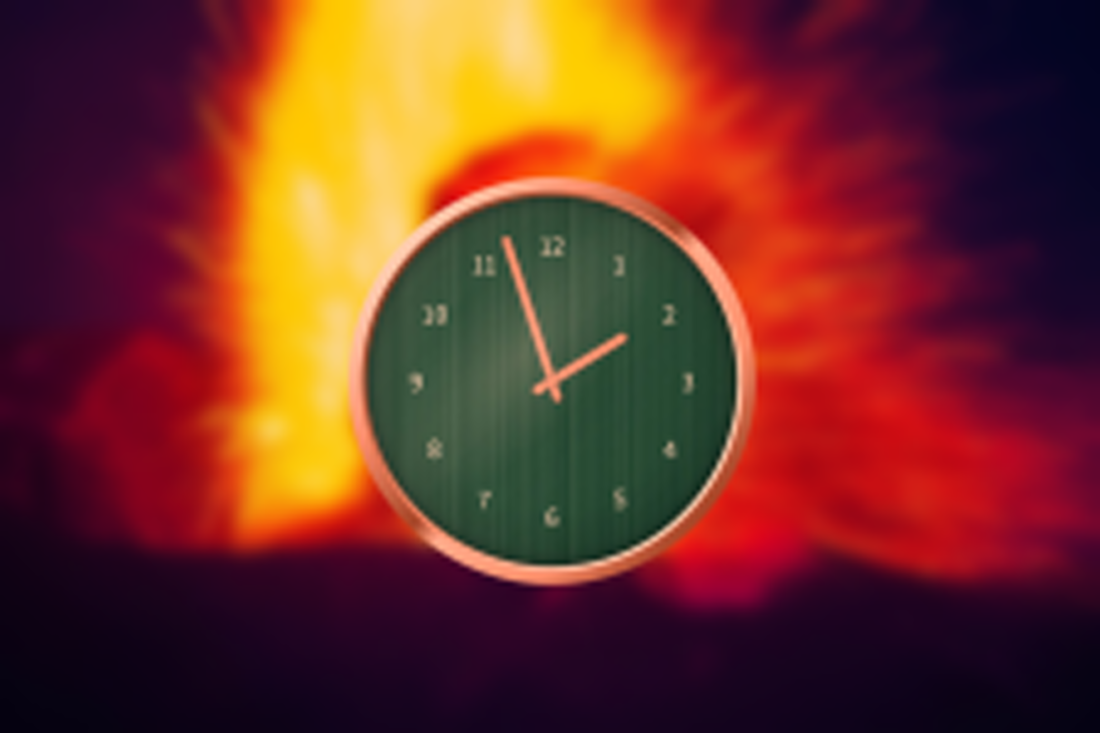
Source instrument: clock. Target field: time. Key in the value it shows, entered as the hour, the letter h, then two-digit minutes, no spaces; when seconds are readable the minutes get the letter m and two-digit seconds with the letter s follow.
1h57
